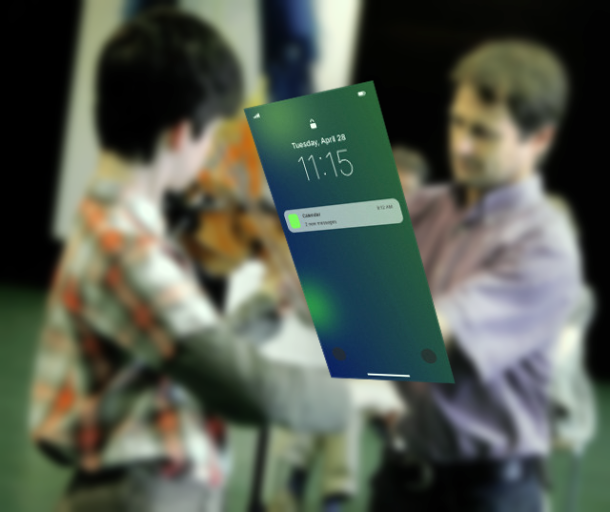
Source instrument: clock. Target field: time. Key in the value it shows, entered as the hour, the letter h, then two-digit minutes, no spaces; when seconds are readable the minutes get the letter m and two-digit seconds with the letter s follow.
11h15
